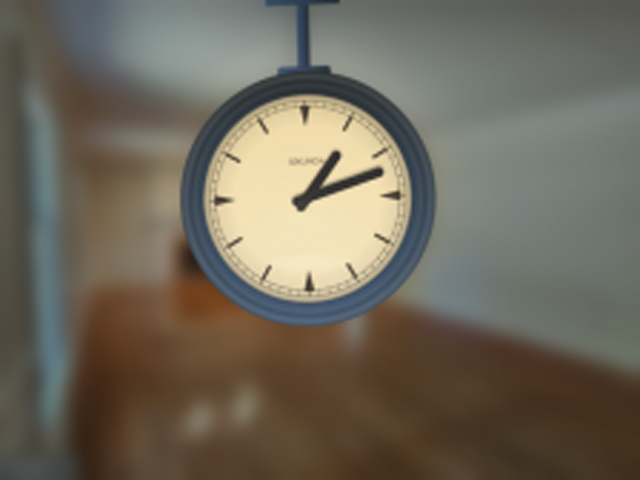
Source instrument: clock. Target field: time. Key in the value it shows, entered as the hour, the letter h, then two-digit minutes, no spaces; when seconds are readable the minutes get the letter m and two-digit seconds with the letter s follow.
1h12
